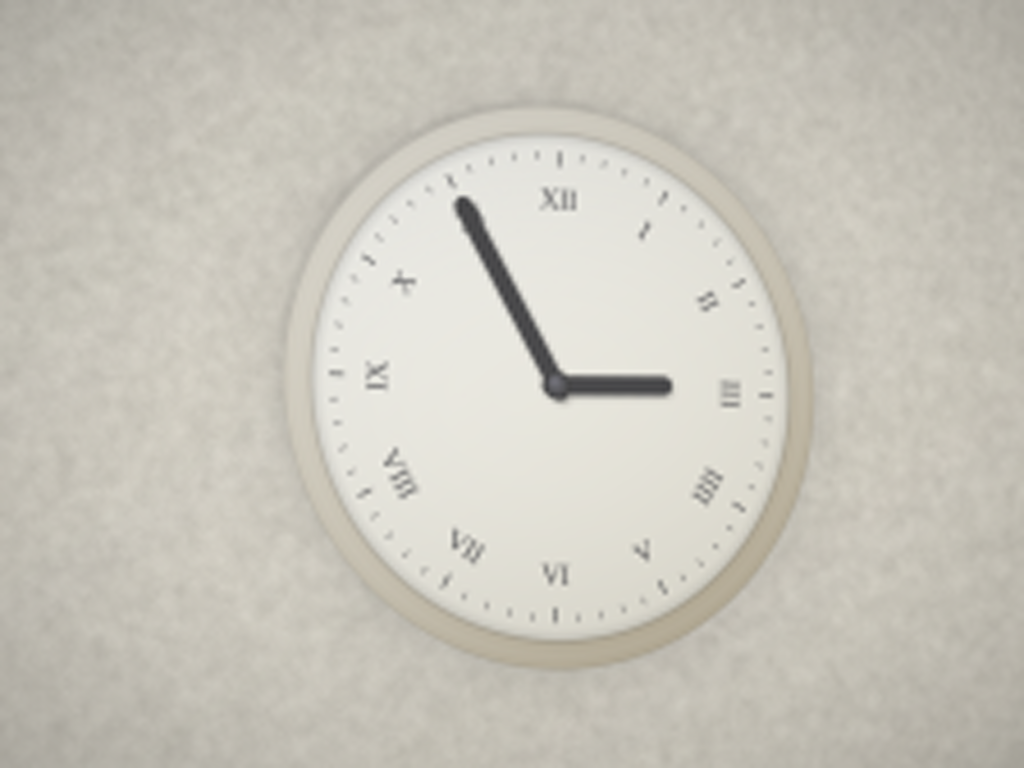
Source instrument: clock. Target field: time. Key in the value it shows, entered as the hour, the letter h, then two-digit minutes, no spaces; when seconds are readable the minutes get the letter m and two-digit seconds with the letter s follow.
2h55
